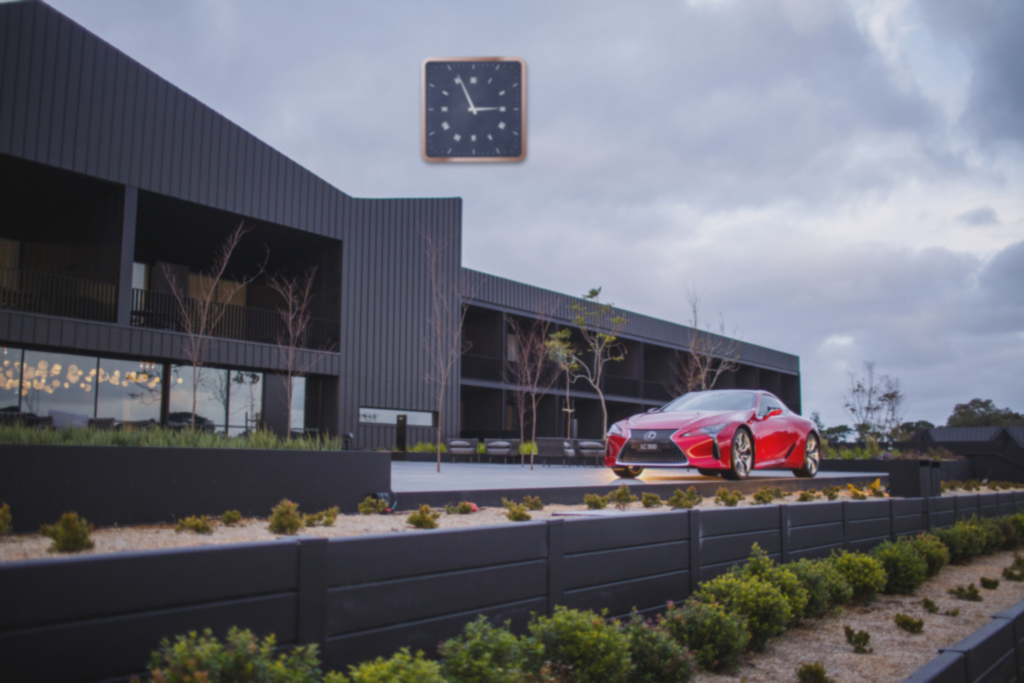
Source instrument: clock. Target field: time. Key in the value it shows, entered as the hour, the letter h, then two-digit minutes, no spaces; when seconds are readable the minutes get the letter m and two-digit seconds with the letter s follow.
2h56
